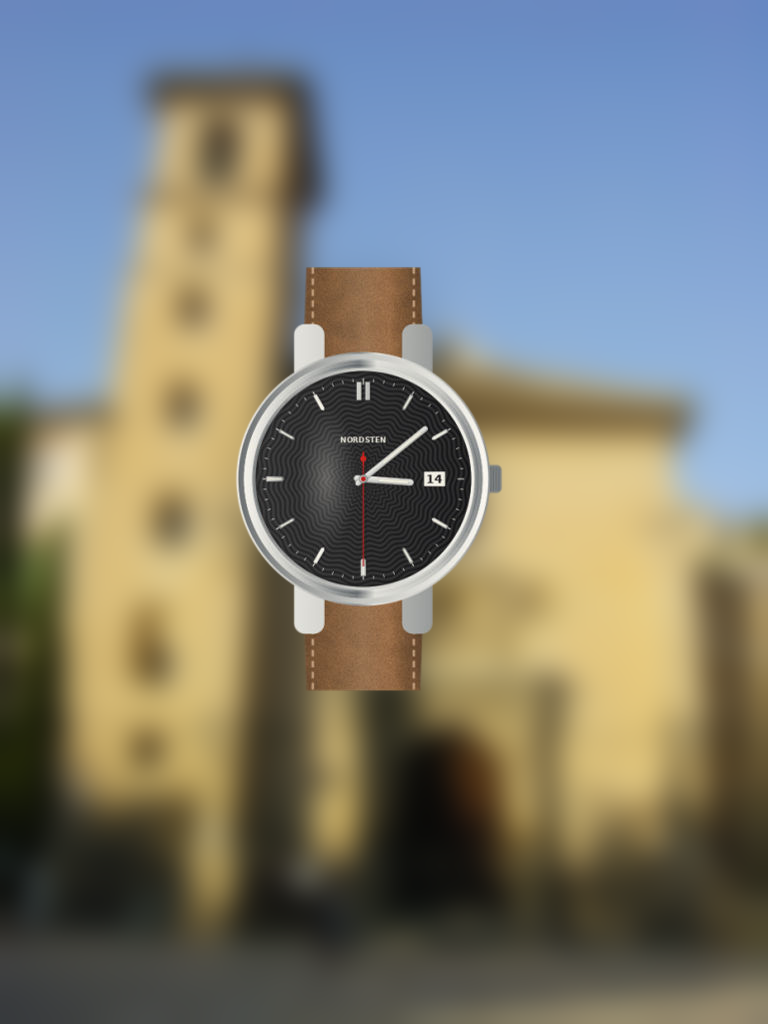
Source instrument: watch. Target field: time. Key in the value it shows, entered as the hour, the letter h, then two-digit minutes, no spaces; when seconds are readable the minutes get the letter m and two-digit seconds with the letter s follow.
3h08m30s
